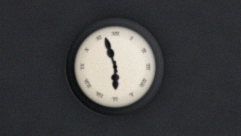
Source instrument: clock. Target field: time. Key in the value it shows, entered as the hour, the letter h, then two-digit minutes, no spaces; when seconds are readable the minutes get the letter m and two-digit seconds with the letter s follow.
5h57
